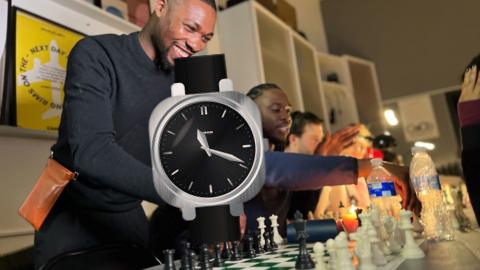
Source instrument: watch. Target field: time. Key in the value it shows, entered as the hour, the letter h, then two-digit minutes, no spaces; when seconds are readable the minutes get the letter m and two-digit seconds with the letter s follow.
11h19
